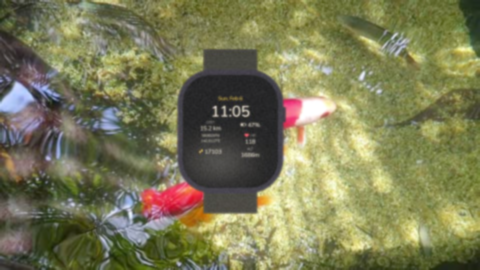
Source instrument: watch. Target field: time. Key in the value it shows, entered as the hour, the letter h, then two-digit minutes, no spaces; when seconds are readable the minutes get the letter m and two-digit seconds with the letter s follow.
11h05
